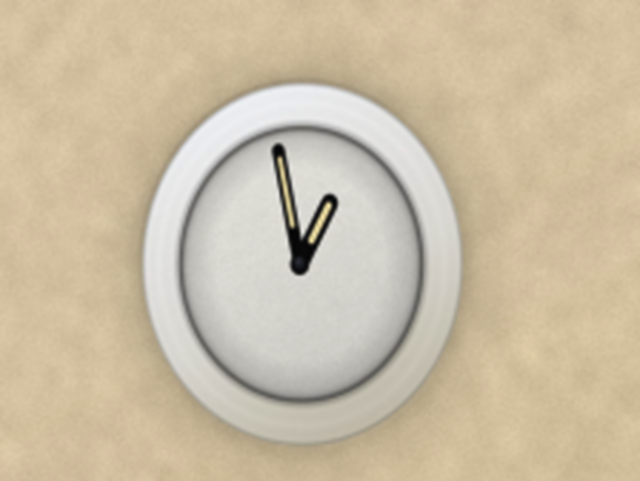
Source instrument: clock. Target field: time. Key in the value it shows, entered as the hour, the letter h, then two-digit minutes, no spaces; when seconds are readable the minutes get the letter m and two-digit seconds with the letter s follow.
12h58
